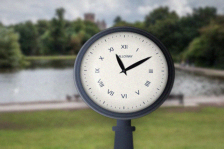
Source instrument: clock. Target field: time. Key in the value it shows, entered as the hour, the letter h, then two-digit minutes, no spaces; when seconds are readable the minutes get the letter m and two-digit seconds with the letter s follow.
11h10
